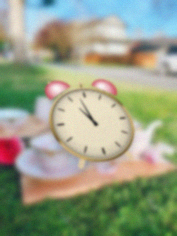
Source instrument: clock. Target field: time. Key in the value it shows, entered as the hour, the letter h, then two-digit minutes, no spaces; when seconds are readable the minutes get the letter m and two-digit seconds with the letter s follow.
10h58
